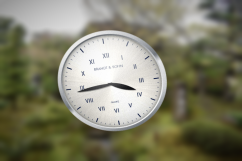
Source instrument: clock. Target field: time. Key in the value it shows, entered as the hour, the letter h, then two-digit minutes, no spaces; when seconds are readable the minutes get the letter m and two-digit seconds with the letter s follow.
3h44
